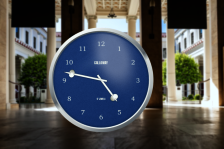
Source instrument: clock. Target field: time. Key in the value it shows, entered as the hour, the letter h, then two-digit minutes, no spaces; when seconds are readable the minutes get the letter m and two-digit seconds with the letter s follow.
4h47
